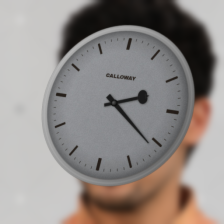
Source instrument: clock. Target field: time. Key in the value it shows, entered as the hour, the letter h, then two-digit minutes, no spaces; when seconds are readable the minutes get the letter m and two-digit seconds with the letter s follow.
2h21
